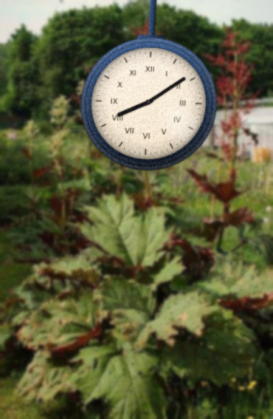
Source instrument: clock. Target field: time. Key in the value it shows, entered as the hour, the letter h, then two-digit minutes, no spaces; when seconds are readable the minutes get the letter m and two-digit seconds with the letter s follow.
8h09
